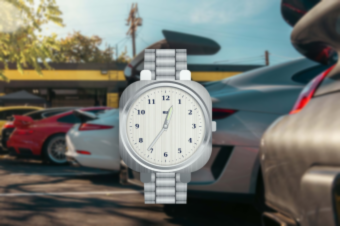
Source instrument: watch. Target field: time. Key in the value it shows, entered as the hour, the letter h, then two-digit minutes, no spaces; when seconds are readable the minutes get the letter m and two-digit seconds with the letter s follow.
12h36
